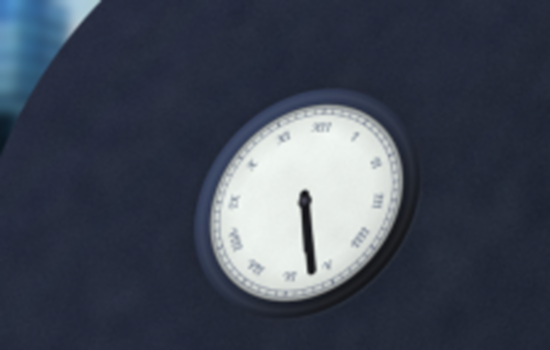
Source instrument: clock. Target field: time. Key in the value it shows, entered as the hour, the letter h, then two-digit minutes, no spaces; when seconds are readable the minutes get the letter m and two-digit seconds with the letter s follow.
5h27
